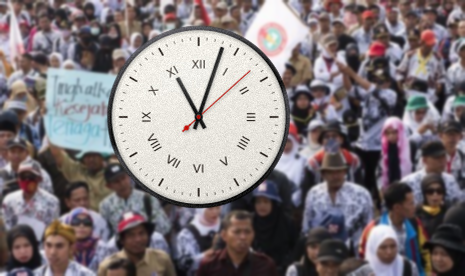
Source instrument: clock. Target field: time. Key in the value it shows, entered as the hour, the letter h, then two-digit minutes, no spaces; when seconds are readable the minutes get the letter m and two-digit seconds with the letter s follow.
11h03m08s
